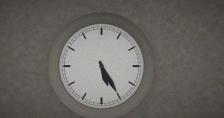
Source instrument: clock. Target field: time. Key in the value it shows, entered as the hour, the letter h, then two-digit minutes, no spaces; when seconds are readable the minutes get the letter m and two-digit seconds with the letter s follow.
5h25
